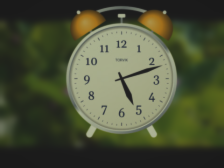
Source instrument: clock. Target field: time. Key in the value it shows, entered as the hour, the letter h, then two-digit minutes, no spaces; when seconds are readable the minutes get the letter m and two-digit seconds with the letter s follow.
5h12
